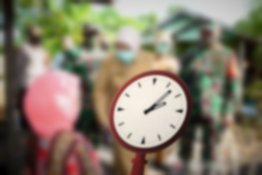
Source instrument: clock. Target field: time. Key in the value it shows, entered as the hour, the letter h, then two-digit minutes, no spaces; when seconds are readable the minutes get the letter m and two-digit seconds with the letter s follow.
2h07
